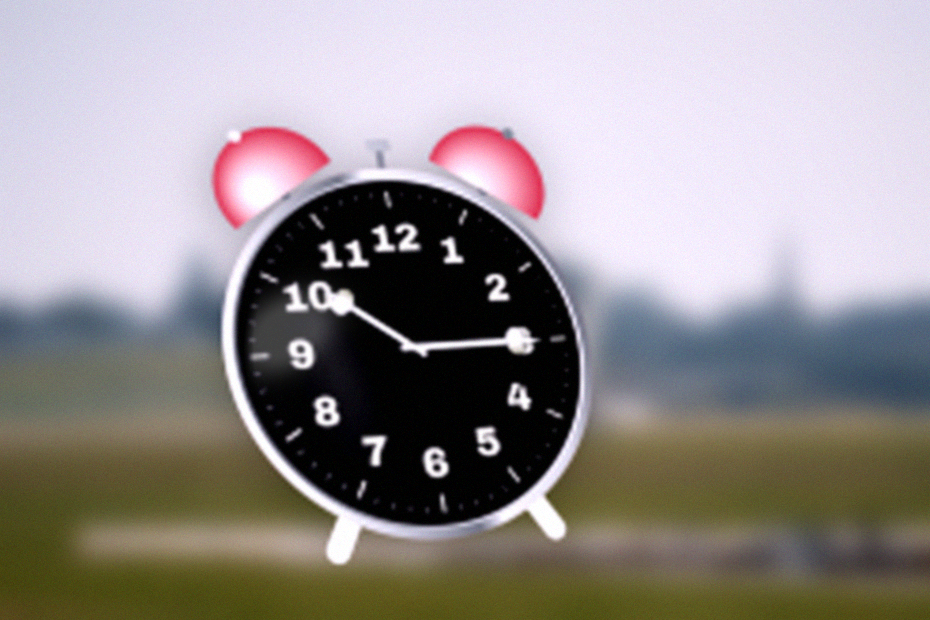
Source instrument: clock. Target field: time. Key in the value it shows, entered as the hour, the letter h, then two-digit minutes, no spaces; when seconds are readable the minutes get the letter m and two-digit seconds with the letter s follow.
10h15
